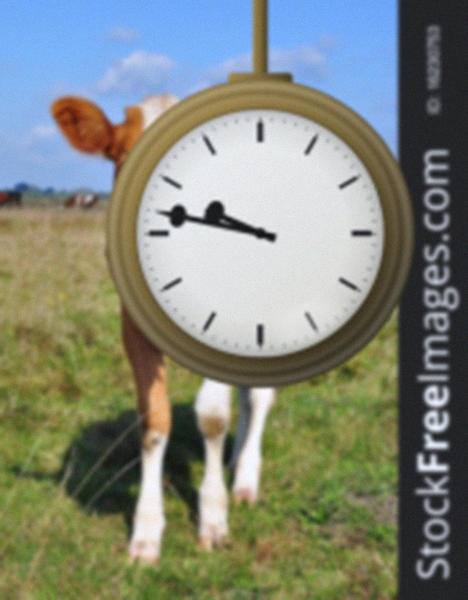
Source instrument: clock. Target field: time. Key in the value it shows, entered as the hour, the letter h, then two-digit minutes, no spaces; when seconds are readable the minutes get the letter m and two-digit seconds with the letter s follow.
9h47
